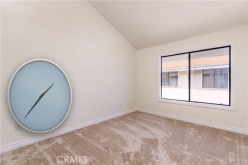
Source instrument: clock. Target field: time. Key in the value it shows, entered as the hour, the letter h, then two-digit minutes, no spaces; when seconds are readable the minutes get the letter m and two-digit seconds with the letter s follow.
1h37
